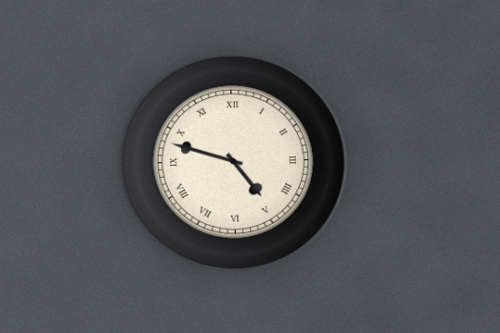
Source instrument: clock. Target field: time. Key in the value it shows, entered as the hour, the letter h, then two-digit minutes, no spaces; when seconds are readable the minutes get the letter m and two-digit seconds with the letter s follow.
4h48
